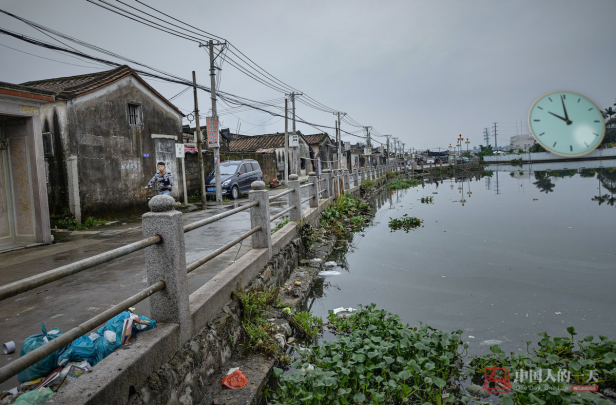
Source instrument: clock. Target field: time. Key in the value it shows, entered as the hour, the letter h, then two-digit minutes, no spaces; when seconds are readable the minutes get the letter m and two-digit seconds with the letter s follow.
9h59
